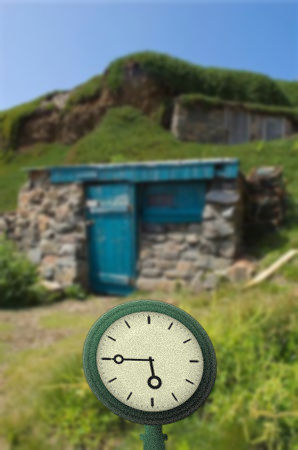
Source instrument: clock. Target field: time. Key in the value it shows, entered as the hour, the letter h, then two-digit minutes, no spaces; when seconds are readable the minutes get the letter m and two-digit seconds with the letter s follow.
5h45
